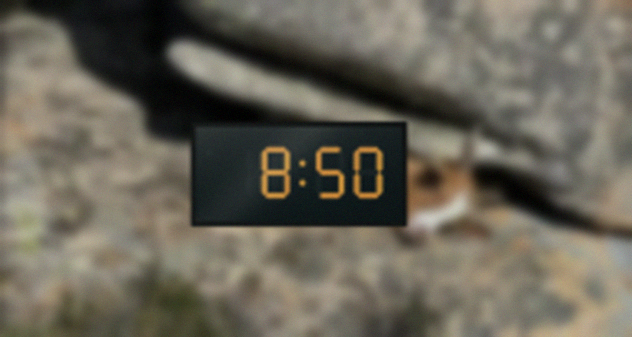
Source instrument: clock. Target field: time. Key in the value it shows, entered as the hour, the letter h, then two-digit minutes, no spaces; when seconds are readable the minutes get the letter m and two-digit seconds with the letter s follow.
8h50
